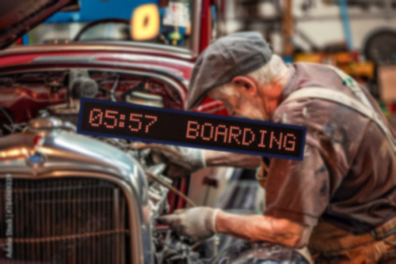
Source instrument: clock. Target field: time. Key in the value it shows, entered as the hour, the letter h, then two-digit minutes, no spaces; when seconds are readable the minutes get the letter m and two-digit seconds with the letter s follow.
5h57
